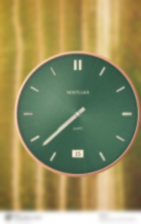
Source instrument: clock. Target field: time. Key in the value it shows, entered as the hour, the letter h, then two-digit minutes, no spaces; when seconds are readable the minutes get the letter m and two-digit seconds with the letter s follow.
7h38
